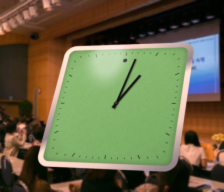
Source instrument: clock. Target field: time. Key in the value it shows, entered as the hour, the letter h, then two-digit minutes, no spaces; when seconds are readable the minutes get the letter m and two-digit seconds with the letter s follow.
1h02
